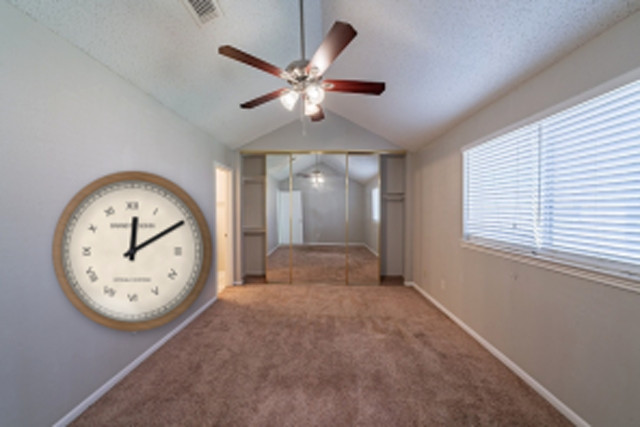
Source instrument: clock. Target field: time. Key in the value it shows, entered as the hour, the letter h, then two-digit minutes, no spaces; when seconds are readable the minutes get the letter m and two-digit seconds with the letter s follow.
12h10
